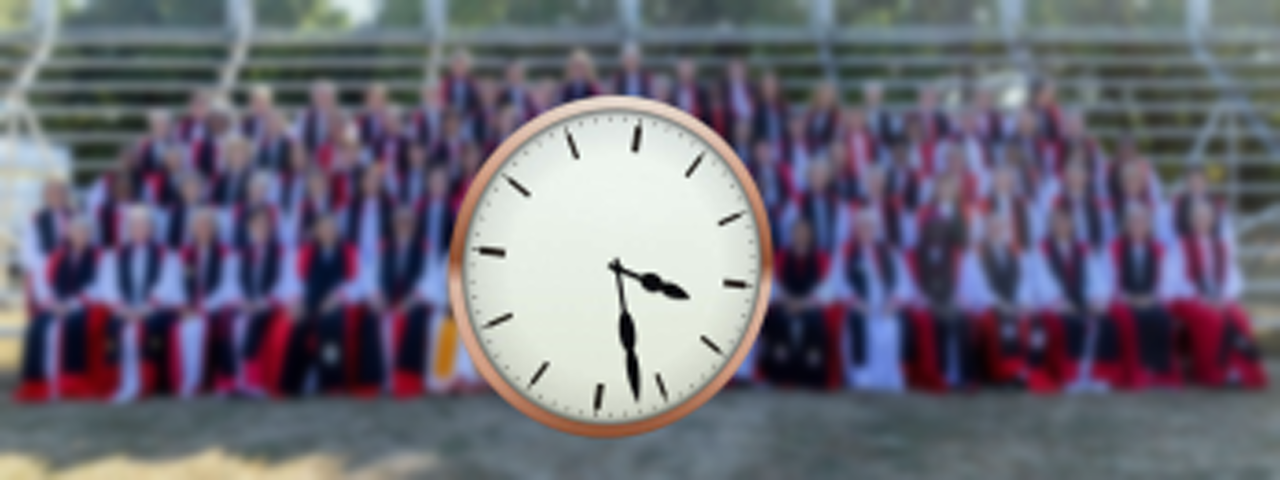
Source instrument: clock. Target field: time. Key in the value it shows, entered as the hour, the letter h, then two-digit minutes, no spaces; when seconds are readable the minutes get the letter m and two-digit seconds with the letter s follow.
3h27
